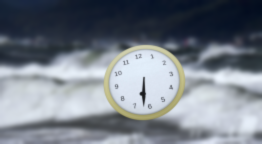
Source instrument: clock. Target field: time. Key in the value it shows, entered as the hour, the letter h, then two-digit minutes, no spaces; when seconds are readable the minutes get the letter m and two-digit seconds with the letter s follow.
6h32
